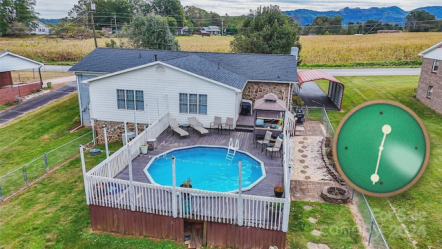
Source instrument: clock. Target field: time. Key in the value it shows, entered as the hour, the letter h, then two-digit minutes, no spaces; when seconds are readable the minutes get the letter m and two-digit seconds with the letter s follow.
12h32
